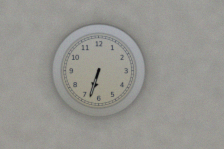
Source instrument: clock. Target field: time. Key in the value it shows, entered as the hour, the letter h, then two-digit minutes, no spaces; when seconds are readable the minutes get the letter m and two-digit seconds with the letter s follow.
6h33
